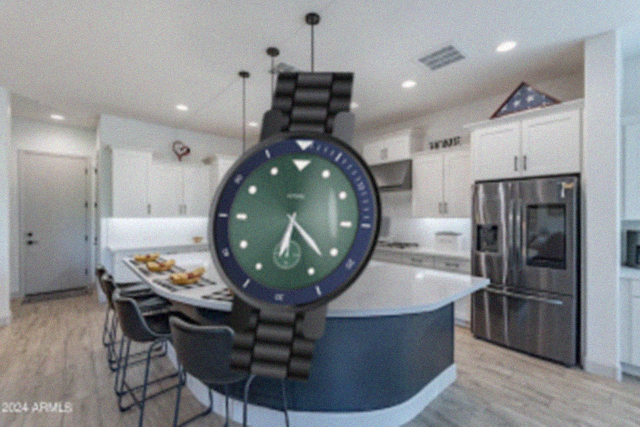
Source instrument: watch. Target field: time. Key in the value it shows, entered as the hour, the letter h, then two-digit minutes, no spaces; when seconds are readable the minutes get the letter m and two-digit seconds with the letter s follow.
6h22
